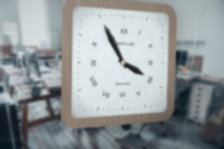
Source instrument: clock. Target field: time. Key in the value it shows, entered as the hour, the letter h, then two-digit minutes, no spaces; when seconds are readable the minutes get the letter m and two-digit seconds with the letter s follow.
3h55
